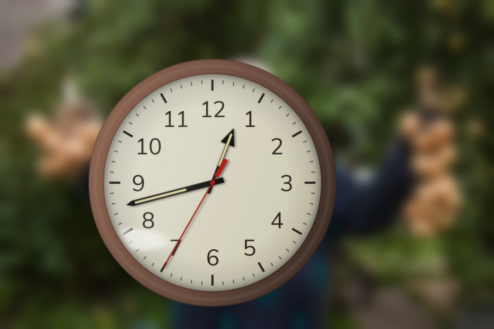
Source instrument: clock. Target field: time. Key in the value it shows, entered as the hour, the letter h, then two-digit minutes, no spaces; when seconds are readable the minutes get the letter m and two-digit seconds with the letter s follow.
12h42m35s
